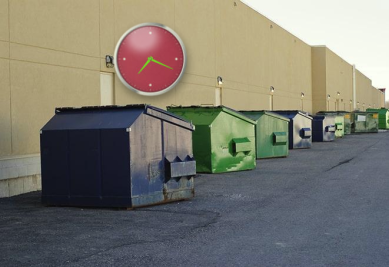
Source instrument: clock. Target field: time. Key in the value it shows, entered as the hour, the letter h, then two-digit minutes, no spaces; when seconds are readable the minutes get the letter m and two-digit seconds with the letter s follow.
7h19
